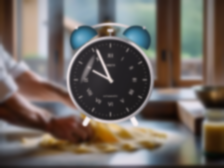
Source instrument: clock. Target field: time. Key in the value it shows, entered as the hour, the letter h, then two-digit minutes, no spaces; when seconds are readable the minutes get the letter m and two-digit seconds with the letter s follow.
9h56
